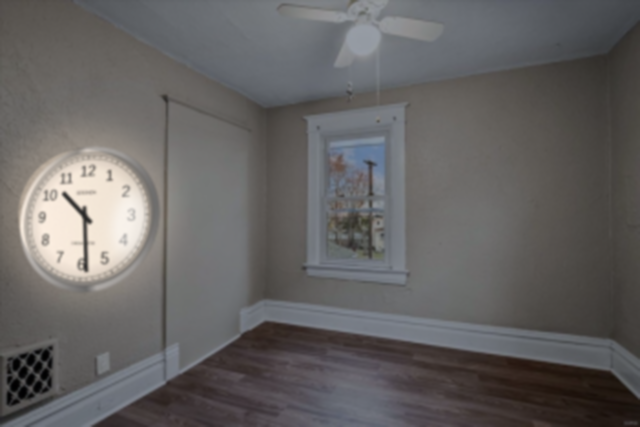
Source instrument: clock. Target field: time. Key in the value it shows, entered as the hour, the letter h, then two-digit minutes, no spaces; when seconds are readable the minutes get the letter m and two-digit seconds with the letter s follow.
10h29
